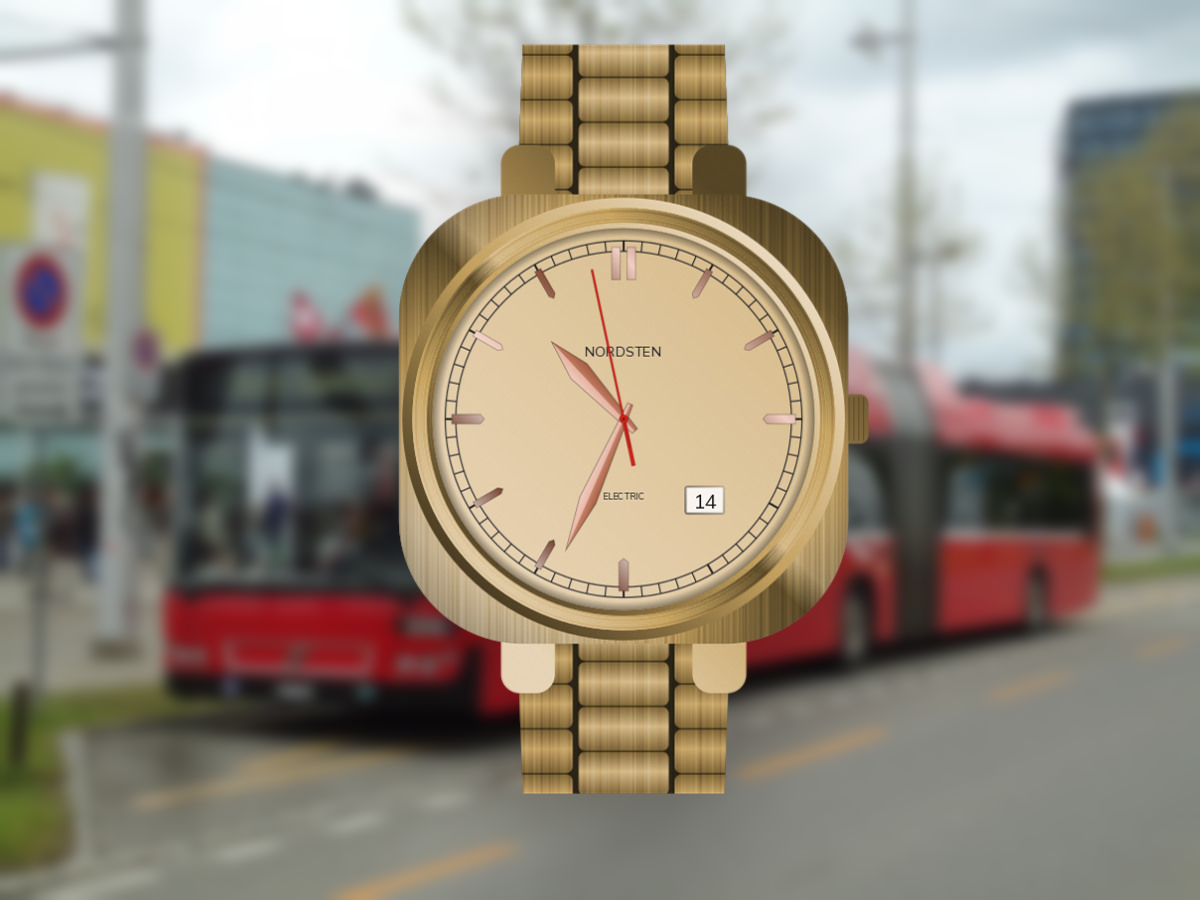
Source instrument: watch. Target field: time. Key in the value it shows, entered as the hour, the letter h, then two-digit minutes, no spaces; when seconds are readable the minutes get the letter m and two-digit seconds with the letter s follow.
10h33m58s
